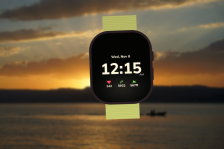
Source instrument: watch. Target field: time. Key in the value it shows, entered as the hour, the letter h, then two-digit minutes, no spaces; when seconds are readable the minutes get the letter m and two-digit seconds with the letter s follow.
12h15
